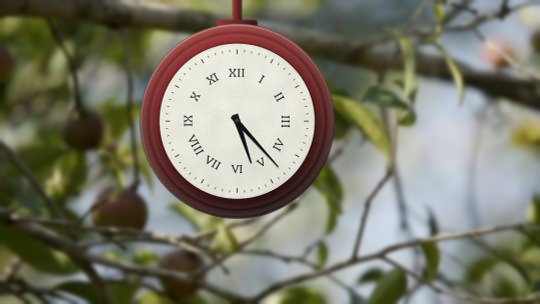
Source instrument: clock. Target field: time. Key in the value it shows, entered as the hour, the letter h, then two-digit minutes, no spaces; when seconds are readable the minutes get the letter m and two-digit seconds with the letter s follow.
5h23
